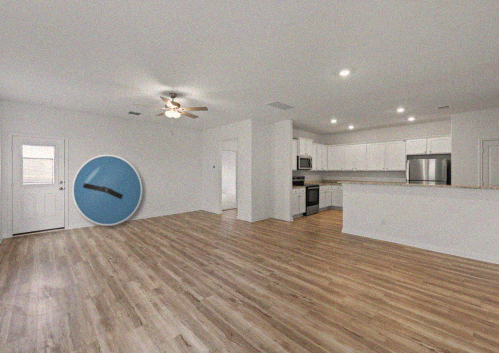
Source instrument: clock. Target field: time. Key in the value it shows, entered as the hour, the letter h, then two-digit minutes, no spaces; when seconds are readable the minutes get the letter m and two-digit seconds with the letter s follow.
3h47
